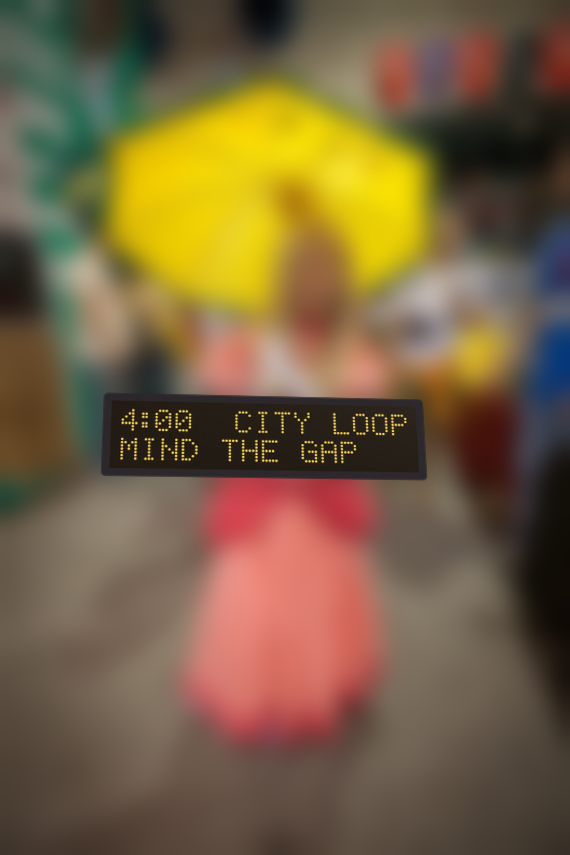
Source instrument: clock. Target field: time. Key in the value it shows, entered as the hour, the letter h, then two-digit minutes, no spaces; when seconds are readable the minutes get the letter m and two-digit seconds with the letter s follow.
4h00
